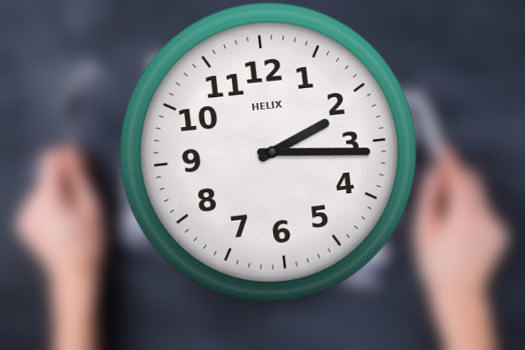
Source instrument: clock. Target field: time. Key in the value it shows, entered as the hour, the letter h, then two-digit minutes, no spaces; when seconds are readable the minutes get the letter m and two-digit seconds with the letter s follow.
2h16
